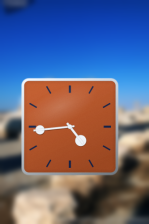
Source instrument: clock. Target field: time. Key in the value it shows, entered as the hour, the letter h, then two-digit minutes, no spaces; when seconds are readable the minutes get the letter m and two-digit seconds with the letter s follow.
4h44
